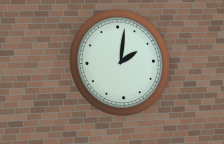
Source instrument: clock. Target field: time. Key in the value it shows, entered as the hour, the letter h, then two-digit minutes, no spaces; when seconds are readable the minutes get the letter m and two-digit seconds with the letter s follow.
2h02
